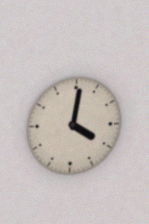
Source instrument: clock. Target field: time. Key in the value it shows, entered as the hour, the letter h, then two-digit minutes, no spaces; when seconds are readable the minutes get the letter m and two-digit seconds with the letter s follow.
4h01
